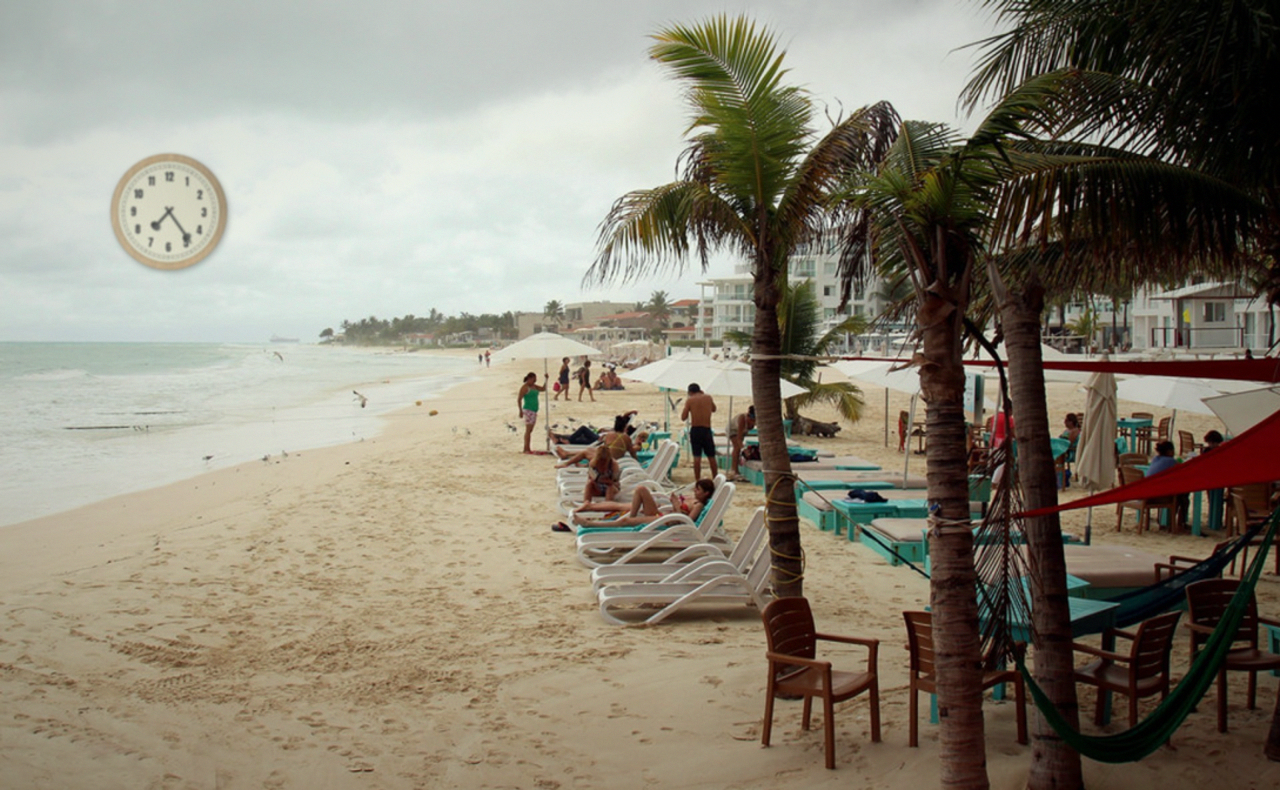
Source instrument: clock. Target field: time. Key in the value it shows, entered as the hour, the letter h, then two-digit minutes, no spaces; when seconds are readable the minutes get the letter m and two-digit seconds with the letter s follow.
7h24
